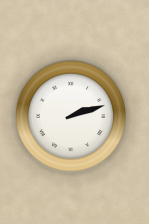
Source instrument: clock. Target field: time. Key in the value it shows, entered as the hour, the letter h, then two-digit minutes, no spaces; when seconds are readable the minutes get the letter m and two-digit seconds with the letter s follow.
2h12
